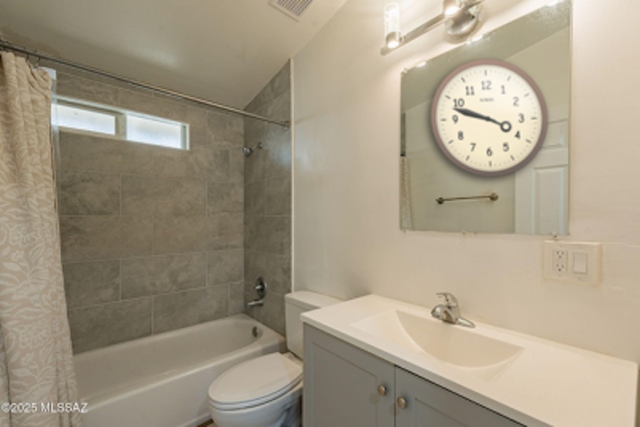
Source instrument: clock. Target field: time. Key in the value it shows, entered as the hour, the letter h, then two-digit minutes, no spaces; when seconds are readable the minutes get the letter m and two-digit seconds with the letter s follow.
3h48
